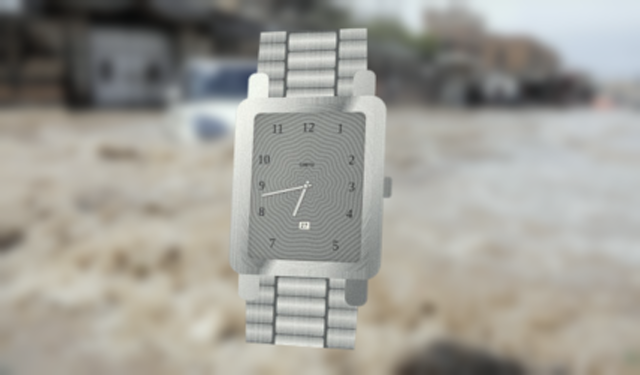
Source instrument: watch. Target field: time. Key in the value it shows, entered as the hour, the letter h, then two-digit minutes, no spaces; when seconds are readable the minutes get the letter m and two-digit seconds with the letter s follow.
6h43
